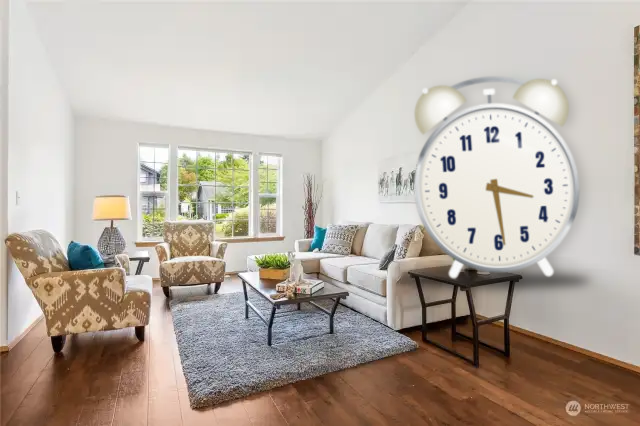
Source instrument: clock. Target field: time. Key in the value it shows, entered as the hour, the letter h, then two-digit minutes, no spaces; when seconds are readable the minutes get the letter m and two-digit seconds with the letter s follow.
3h29
